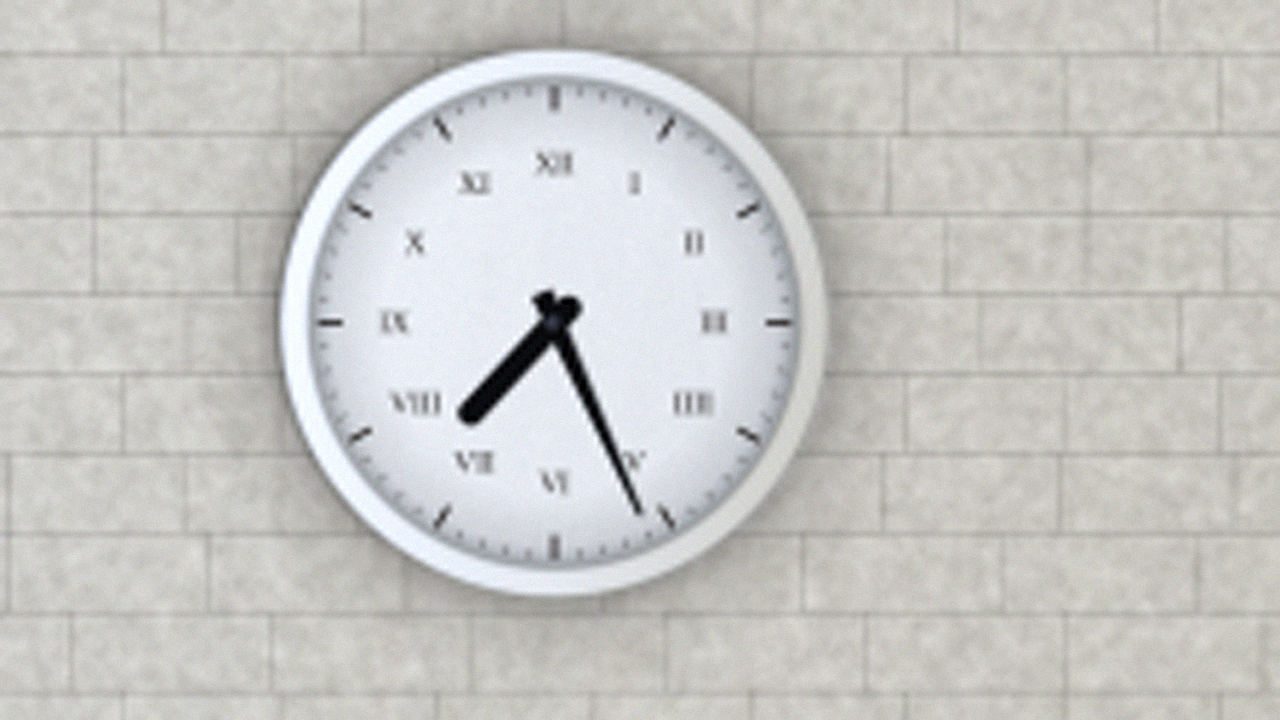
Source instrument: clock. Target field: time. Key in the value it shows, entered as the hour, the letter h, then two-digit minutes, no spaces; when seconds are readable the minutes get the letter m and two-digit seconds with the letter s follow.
7h26
